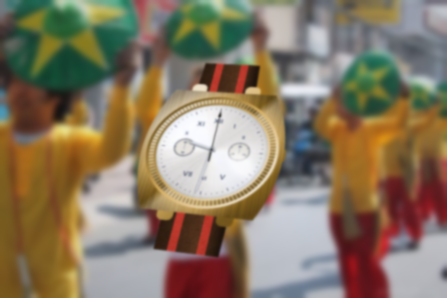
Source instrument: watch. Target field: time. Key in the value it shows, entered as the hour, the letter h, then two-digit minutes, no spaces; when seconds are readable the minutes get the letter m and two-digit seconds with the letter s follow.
9h31
